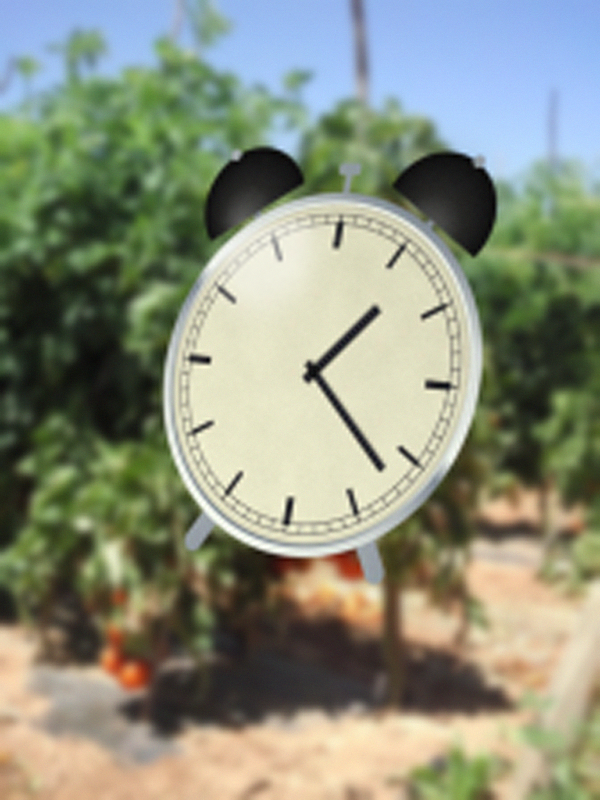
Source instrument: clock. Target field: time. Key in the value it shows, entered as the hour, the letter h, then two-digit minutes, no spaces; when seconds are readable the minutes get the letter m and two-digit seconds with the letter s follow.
1h22
